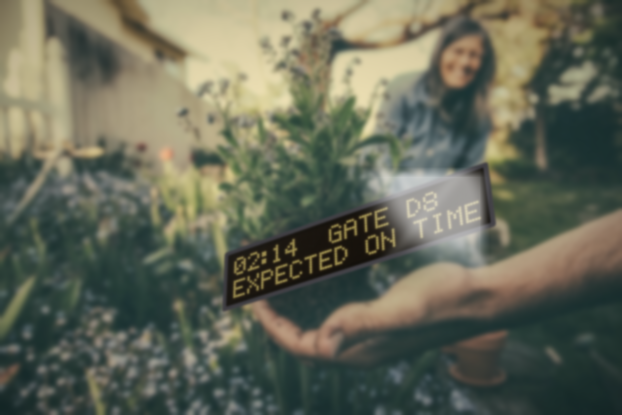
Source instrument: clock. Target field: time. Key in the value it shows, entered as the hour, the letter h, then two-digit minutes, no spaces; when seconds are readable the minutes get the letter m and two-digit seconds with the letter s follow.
2h14
